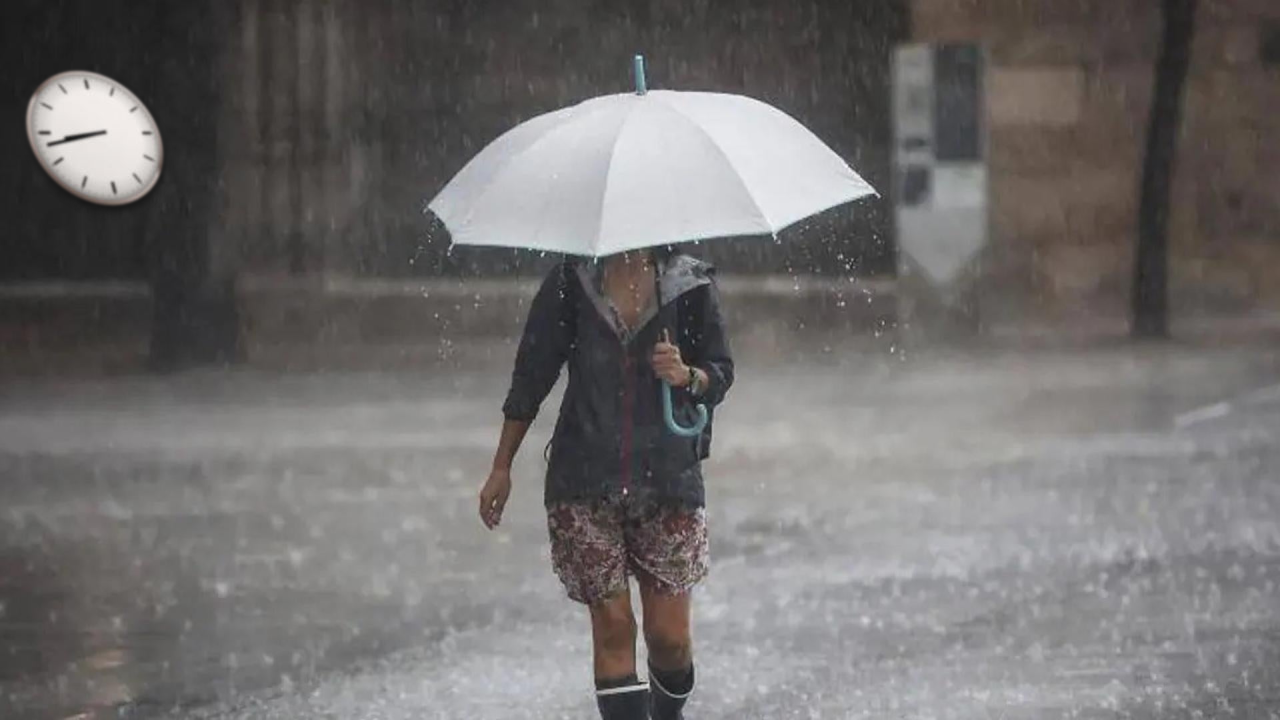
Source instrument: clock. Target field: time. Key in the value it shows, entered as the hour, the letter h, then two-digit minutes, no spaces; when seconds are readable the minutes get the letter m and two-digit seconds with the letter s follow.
8h43
